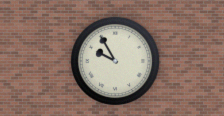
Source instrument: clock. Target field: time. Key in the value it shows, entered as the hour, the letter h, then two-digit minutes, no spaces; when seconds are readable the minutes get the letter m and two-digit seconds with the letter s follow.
9h55
